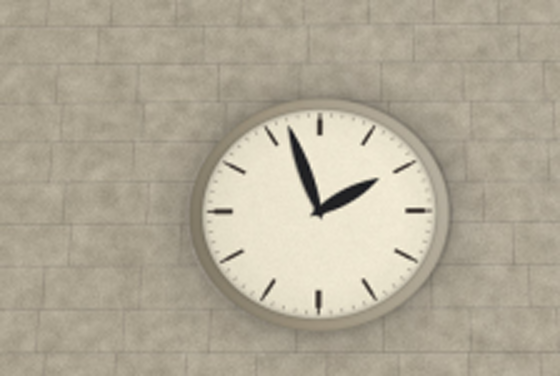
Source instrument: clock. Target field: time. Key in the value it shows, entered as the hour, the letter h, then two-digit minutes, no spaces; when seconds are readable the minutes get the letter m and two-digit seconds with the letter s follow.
1h57
